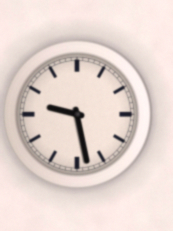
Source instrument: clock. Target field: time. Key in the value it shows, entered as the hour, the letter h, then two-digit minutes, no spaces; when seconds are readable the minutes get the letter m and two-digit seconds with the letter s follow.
9h28
